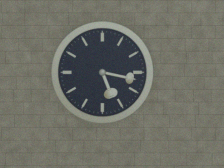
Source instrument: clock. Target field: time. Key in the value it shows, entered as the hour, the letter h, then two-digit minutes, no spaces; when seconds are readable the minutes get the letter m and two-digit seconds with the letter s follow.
5h17
